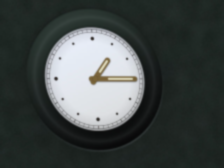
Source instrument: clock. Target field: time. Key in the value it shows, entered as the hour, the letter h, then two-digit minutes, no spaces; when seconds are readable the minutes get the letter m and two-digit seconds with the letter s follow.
1h15
